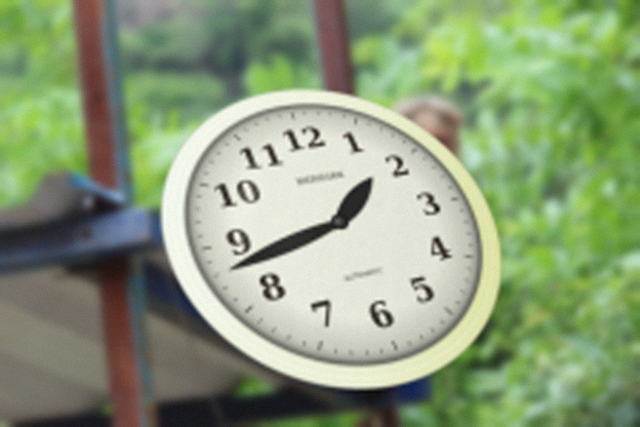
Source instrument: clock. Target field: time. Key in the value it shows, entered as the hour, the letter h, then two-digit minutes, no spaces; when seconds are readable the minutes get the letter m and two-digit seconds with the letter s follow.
1h43
